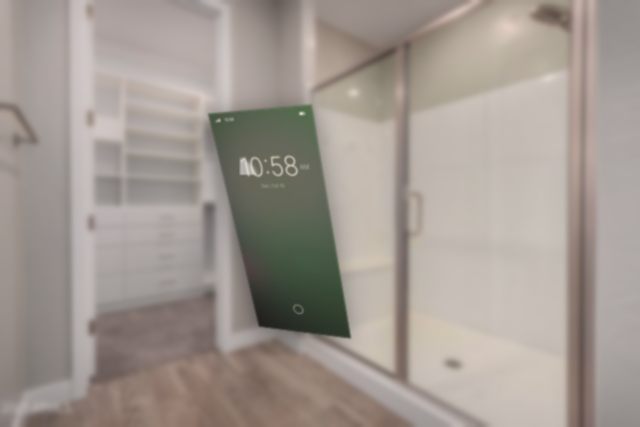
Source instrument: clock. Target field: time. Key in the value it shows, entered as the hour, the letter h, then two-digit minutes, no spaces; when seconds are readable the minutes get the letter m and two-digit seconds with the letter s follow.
10h58
